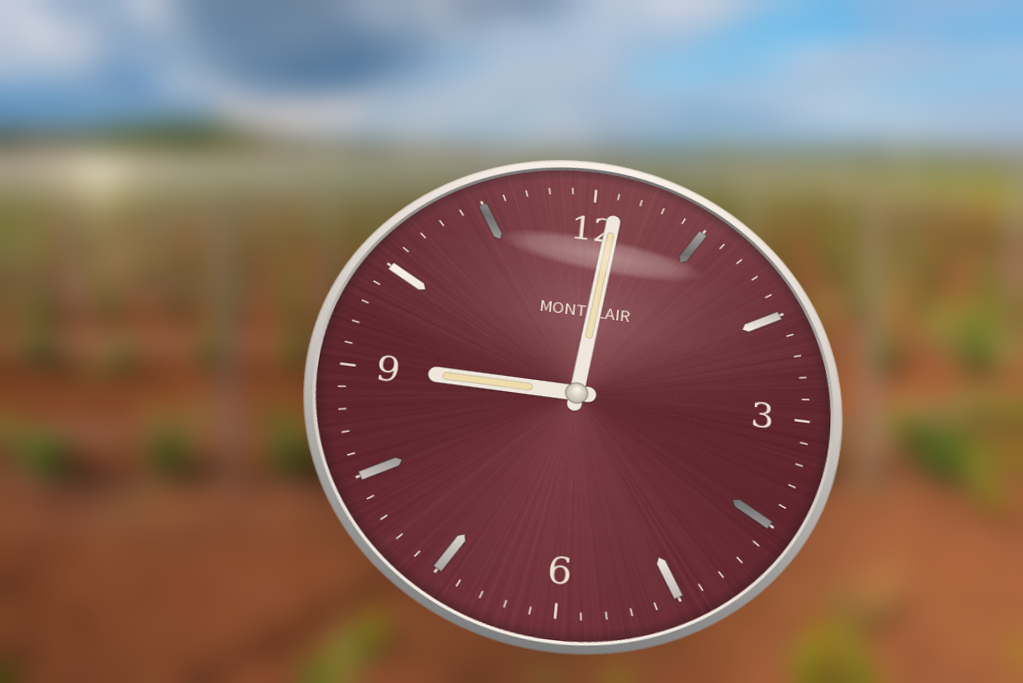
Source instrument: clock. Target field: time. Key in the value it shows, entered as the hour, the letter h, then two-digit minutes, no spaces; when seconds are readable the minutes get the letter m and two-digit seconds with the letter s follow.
9h01
